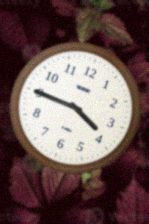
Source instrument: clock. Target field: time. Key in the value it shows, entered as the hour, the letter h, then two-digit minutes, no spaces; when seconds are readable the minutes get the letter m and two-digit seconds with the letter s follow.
3h45
